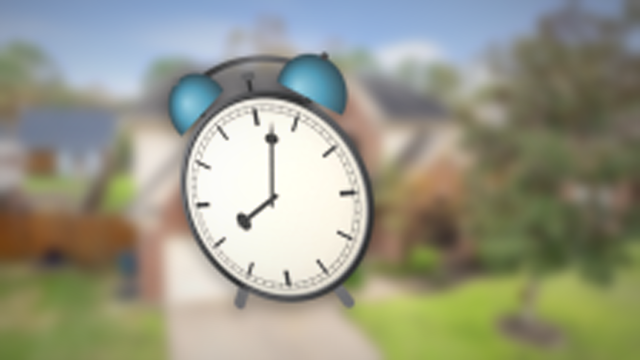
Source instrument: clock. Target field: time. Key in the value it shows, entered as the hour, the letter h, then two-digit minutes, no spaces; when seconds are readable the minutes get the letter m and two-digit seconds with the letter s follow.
8h02
